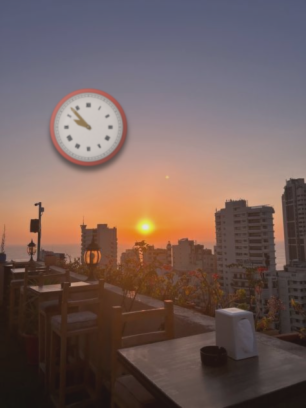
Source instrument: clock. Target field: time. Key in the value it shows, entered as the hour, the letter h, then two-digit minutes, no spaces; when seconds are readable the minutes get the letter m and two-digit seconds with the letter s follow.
9h53
